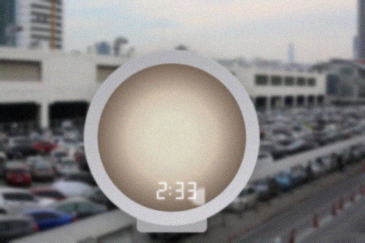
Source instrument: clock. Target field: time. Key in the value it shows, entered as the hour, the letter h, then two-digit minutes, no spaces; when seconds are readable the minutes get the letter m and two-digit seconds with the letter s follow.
2h33
